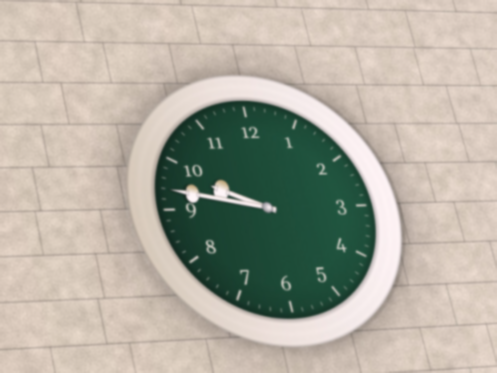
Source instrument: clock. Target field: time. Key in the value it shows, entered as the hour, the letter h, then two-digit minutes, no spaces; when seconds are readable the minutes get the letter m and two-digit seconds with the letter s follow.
9h47
